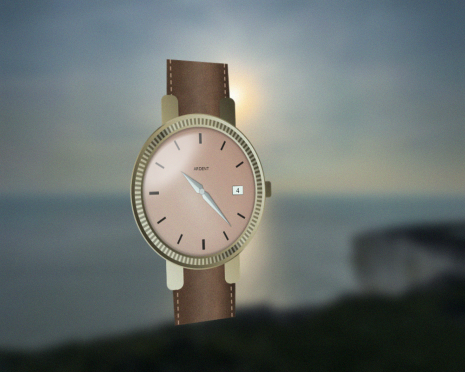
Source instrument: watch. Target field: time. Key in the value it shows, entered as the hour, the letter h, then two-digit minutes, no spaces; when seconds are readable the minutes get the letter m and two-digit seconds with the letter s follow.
10h23
